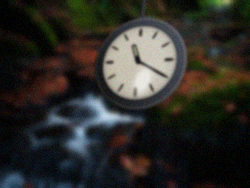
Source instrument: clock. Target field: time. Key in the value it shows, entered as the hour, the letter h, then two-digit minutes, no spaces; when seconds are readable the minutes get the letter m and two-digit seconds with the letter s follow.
11h20
